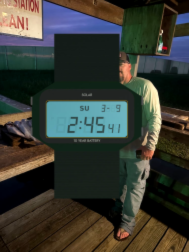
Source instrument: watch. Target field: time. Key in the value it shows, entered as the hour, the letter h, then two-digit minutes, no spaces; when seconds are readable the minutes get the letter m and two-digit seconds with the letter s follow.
2h45m41s
